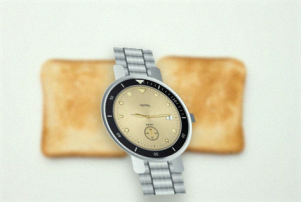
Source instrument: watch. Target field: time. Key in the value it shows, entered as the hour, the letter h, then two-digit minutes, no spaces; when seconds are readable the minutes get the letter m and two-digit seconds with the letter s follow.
9h14
